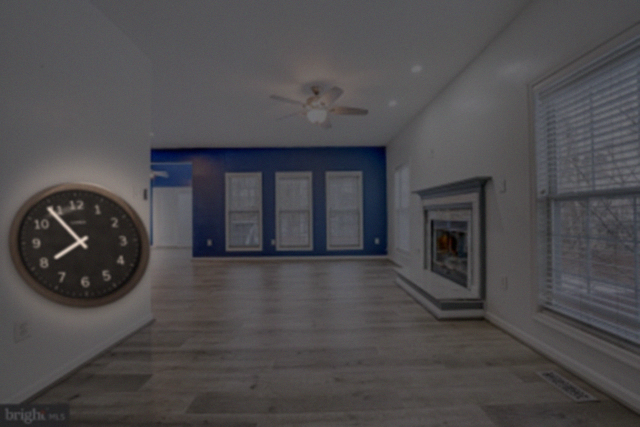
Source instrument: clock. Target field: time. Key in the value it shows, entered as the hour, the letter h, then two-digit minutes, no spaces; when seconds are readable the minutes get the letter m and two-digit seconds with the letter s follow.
7h54
